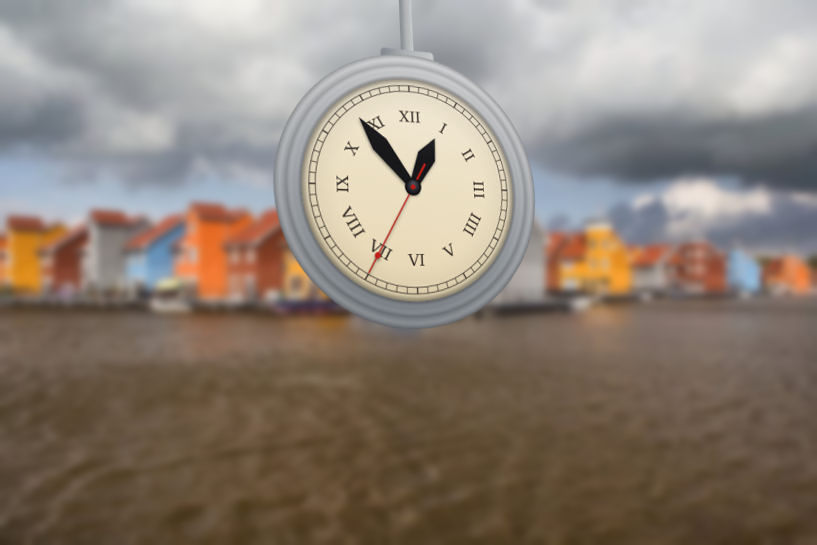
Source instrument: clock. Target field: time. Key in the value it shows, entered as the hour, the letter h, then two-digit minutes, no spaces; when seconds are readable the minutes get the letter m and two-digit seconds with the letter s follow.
12h53m35s
